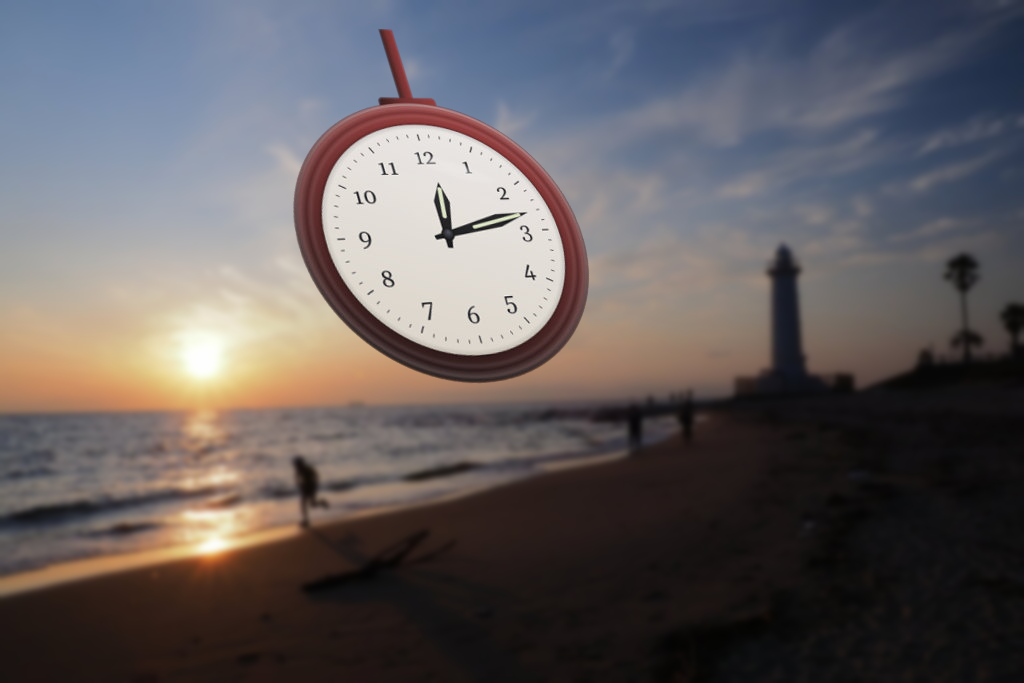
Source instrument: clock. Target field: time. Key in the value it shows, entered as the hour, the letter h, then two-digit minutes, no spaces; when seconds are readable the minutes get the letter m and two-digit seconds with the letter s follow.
12h13
